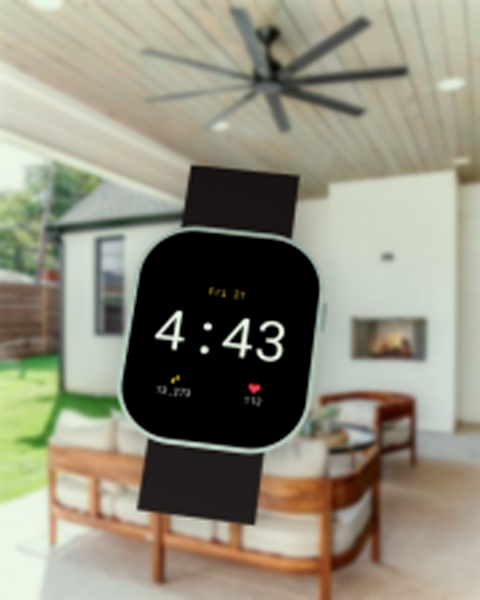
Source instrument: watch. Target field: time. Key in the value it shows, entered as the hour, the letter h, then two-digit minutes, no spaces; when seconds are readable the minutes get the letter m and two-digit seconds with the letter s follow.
4h43
